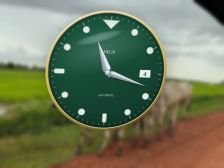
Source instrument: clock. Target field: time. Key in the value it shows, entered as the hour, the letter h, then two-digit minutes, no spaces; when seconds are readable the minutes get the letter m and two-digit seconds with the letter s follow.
11h18
